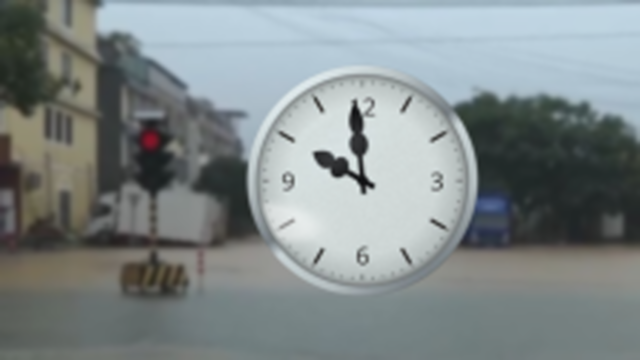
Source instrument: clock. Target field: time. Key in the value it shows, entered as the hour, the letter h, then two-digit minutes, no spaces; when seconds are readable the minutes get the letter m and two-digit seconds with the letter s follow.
9h59
